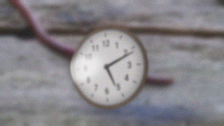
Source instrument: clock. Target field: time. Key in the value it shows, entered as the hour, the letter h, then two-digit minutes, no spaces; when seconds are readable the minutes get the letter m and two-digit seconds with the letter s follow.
5h11
